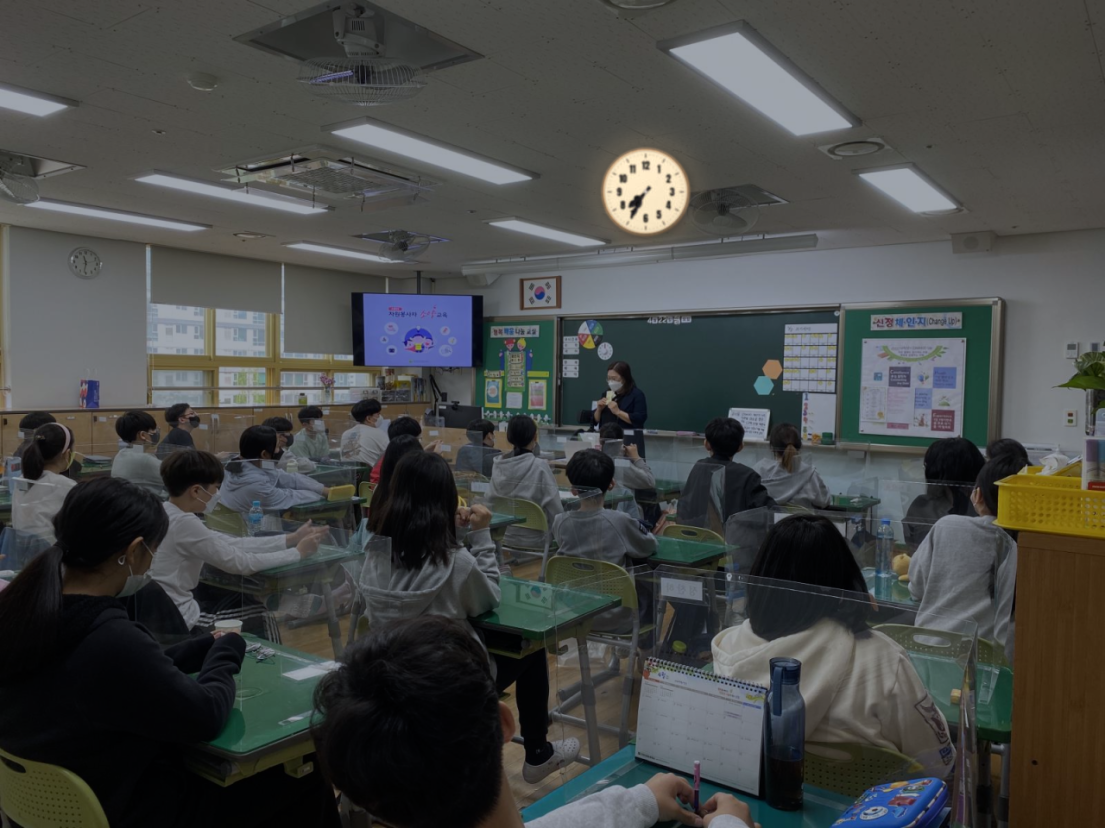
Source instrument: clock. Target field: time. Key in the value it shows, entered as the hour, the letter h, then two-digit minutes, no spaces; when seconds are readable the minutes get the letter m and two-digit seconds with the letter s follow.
7h35
